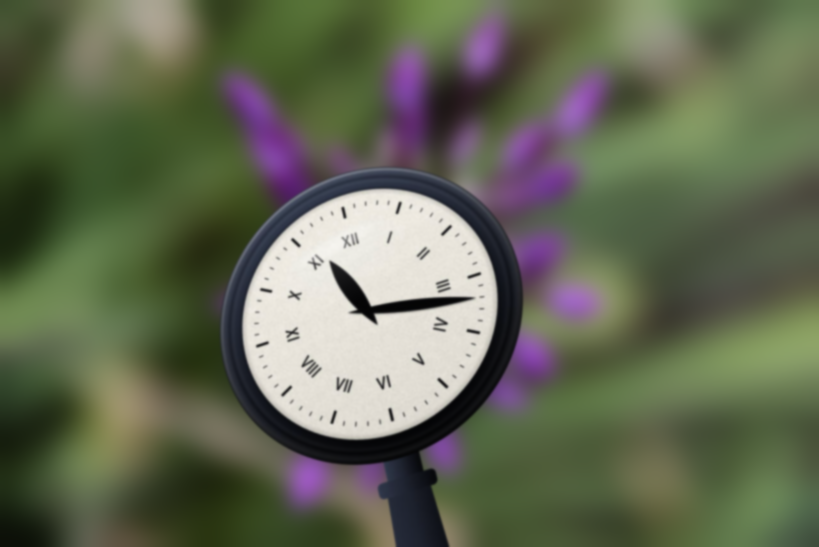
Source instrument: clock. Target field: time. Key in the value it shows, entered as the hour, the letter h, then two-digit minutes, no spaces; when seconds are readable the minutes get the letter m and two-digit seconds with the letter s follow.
11h17
